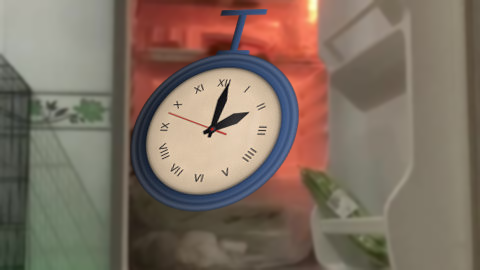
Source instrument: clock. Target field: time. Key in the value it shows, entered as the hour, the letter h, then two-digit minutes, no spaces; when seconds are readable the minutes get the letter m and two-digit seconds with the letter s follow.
2h00m48s
